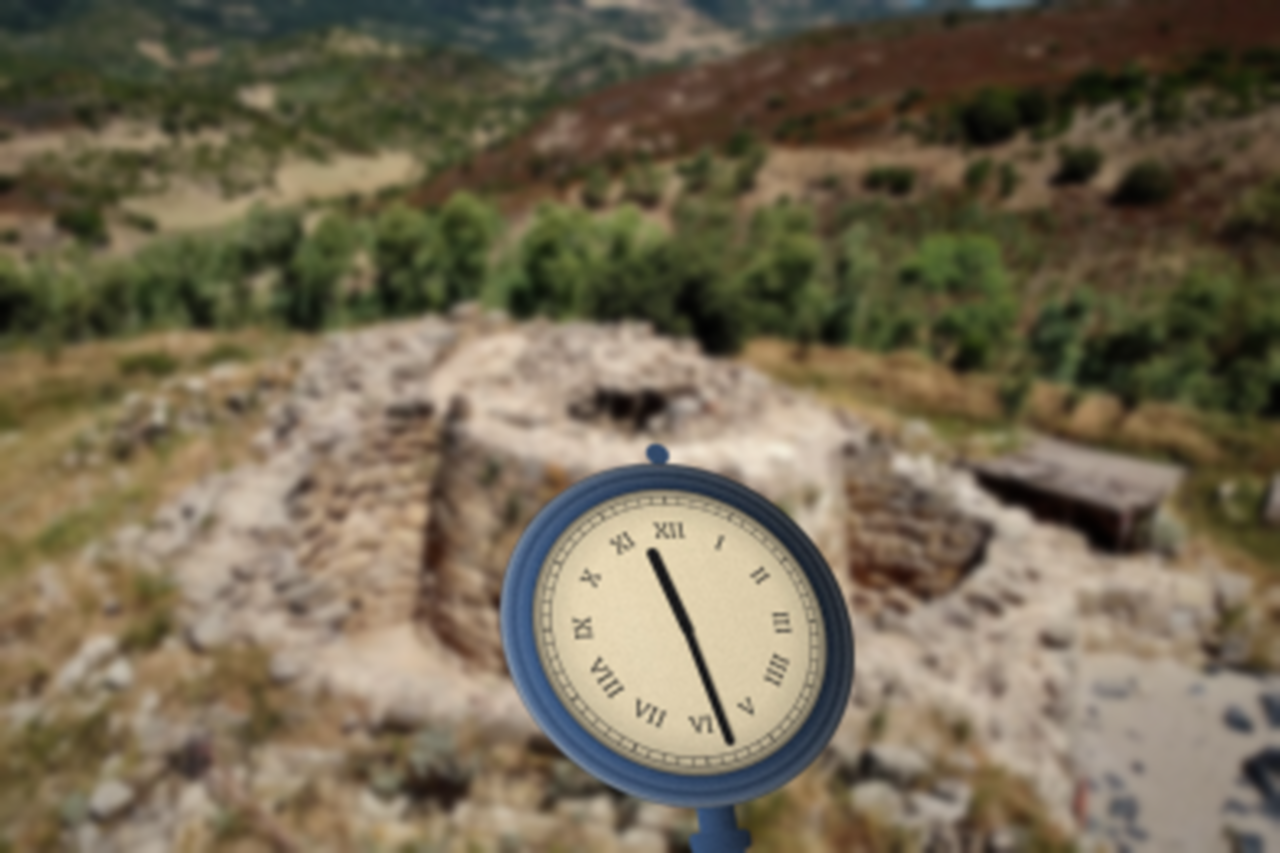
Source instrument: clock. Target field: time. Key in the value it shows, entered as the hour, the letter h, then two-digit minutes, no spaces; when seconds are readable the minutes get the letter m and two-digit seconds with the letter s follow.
11h28
